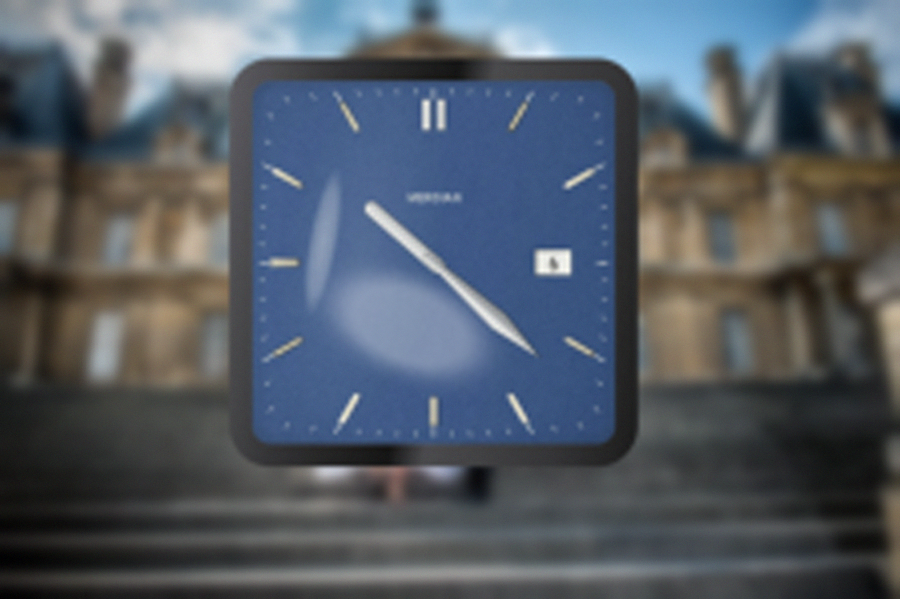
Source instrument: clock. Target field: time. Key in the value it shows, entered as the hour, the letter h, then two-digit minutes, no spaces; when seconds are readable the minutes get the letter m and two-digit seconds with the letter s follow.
10h22
